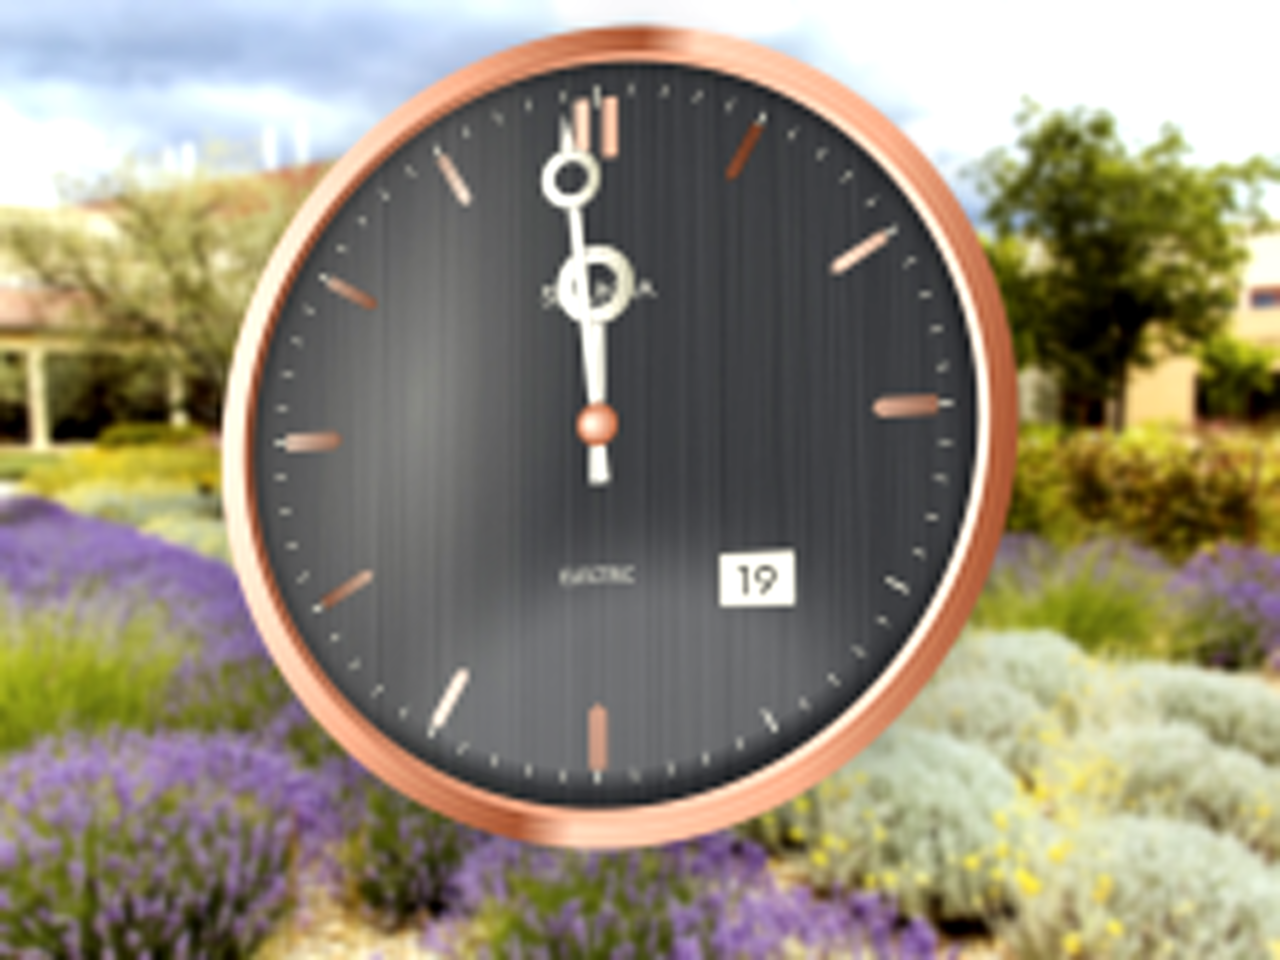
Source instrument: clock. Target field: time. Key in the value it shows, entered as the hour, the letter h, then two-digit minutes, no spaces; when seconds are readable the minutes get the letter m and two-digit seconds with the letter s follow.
11h59
